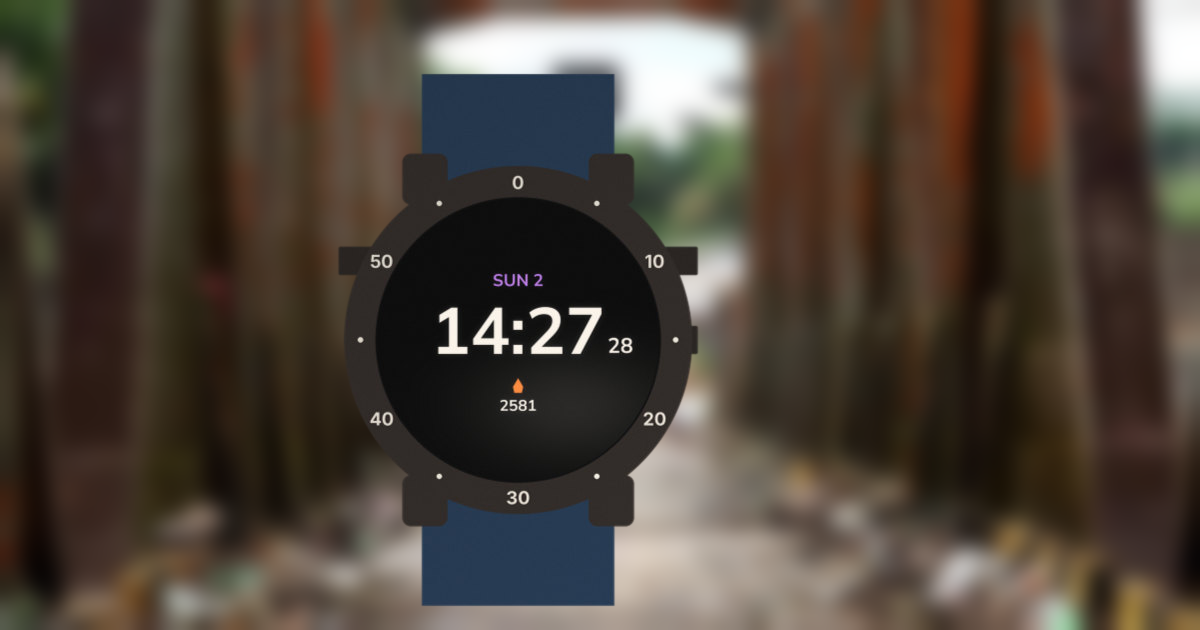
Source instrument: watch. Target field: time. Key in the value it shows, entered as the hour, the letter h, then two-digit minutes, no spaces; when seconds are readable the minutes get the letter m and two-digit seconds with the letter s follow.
14h27m28s
